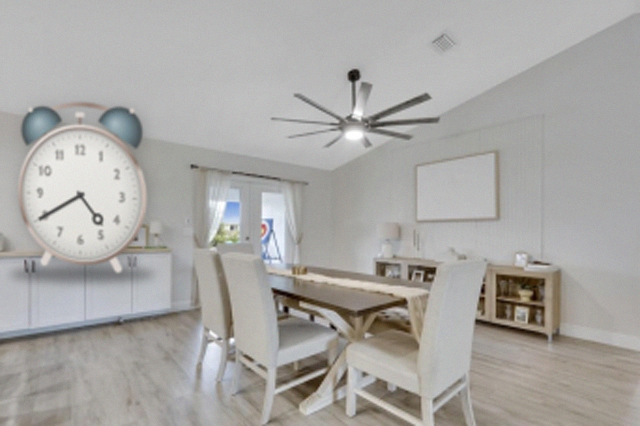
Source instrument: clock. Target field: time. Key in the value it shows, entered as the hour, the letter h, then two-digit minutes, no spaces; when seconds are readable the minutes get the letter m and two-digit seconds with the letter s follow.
4h40
